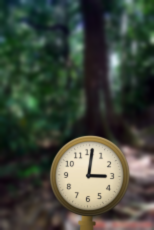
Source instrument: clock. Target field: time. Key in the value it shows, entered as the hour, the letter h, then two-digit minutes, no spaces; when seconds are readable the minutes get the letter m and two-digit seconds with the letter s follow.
3h01
